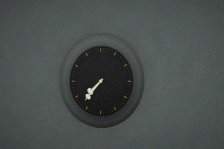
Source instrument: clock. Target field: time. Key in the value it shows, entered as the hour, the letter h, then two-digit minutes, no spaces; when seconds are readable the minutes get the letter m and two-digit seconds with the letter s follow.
7h37
